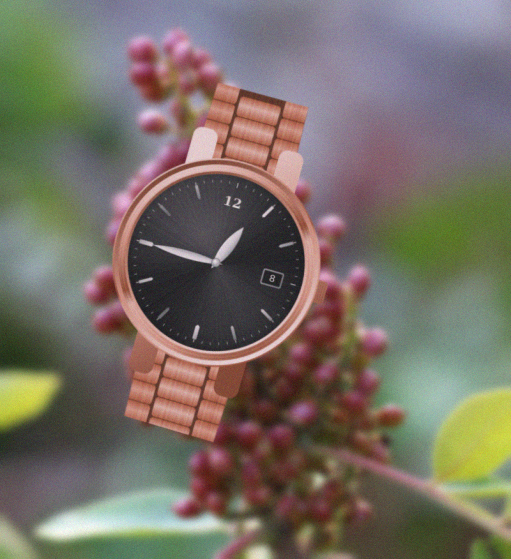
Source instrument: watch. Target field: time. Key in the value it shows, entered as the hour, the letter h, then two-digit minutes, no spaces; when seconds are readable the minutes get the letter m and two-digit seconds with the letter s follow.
12h45
